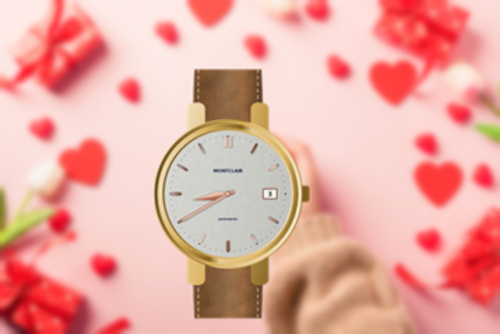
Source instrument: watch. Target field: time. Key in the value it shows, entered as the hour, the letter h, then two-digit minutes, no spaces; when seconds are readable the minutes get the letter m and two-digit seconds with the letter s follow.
8h40
